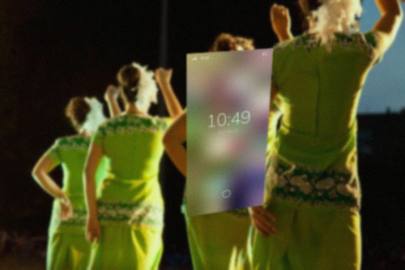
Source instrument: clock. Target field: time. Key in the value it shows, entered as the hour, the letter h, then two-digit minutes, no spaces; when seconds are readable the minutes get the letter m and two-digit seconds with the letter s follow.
10h49
